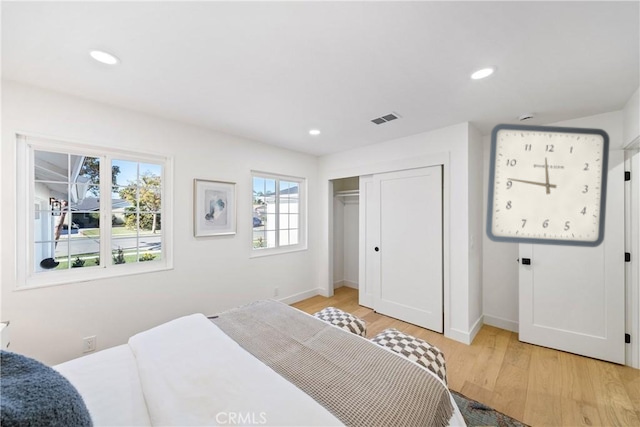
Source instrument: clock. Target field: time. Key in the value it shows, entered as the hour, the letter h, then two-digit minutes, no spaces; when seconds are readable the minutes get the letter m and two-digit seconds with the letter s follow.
11h46
